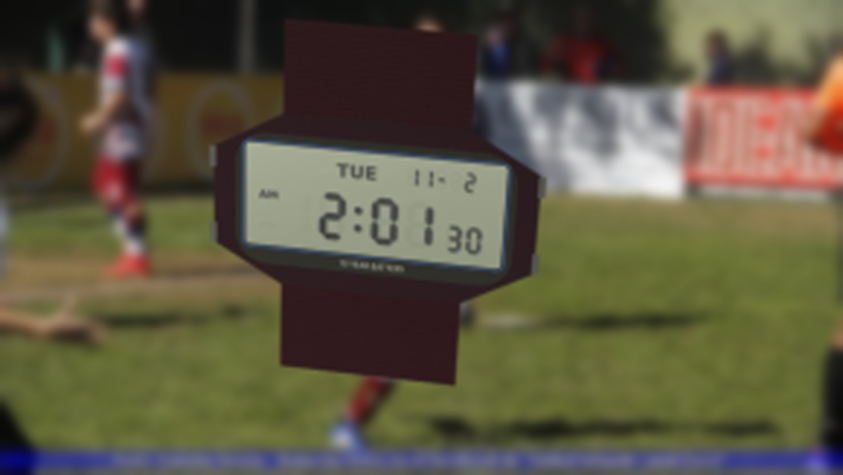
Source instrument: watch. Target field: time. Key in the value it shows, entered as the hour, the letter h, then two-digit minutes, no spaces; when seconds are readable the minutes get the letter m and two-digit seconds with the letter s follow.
2h01m30s
